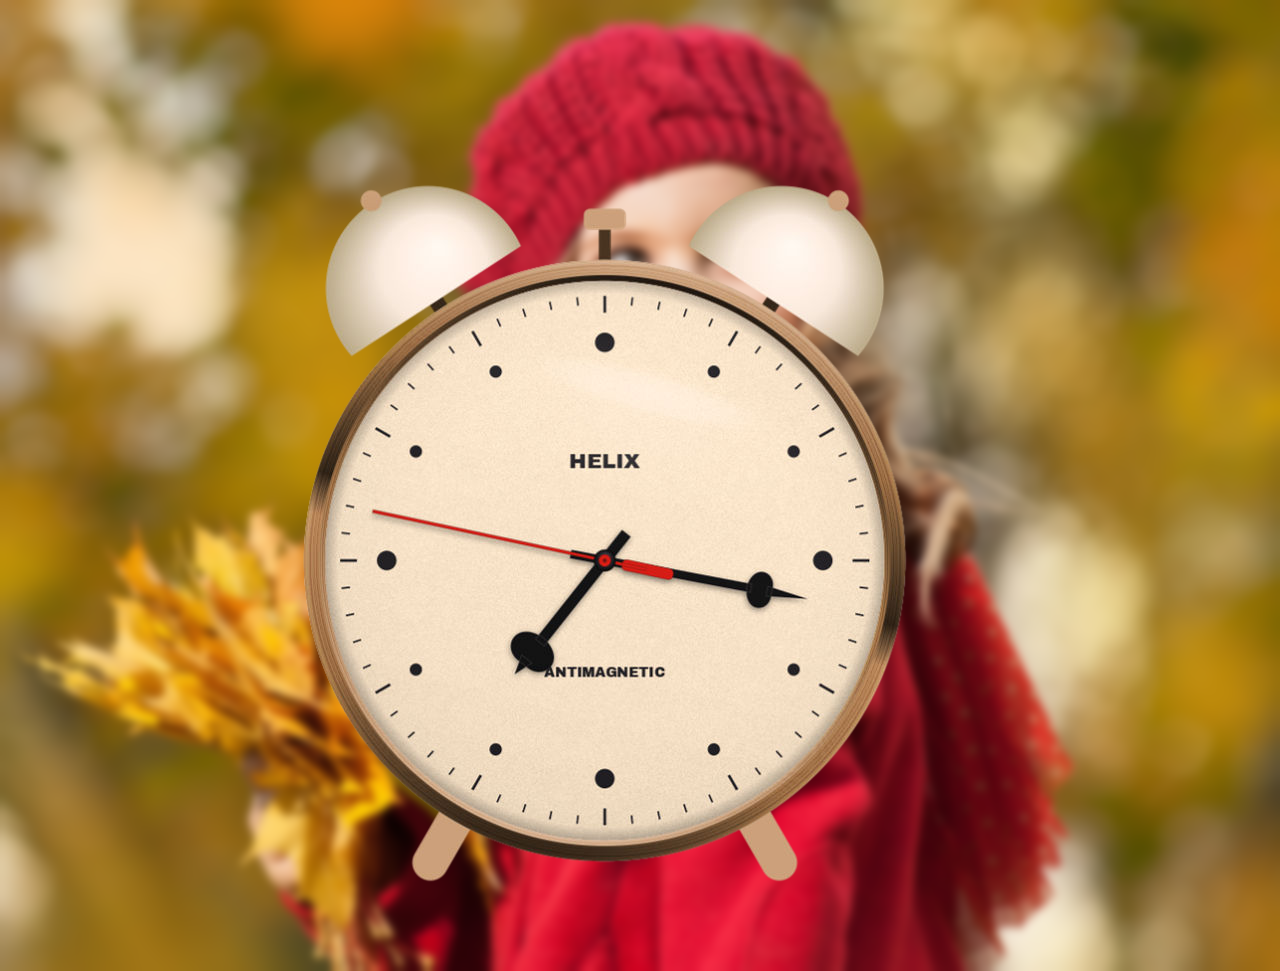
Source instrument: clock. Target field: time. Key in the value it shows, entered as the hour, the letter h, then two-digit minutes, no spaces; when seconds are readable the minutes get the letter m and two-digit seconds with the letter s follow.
7h16m47s
